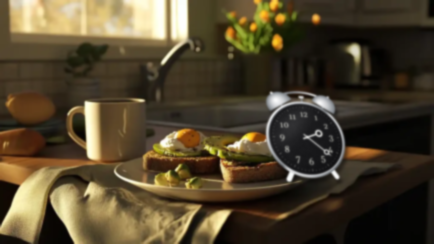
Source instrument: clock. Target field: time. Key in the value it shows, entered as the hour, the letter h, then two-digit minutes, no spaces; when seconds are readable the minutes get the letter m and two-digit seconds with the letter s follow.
2h22
